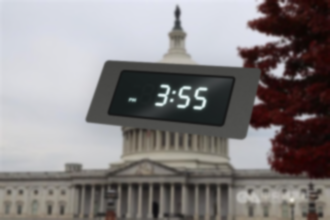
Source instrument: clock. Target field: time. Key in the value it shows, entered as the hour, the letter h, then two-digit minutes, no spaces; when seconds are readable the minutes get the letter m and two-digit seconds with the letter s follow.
3h55
